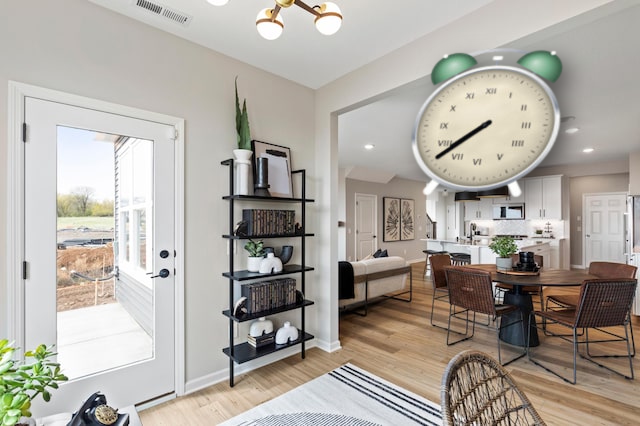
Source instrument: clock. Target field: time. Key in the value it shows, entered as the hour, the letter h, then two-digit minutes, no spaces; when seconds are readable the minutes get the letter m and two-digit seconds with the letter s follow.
7h38
